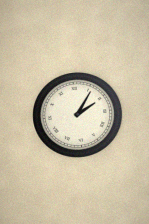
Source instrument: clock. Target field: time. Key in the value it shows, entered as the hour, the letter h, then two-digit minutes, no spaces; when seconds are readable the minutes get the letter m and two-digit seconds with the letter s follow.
2h06
